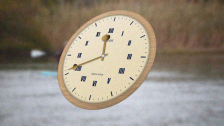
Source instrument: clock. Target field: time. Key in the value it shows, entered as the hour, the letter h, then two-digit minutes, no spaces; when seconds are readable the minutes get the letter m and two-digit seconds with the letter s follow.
11h41
